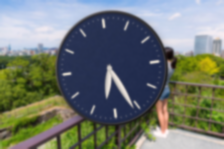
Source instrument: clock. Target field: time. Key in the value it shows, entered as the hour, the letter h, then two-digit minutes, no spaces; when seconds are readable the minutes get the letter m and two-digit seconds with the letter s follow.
6h26
